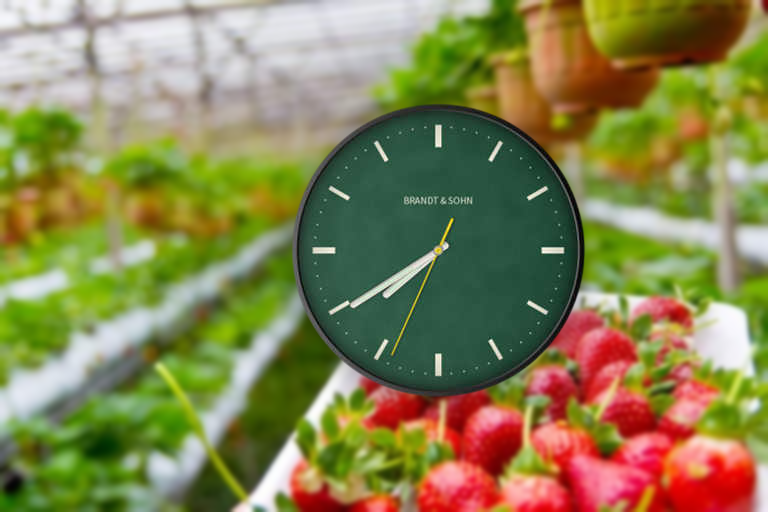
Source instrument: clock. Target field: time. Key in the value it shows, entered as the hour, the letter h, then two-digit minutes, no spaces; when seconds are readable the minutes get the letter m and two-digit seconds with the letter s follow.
7h39m34s
